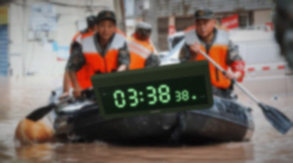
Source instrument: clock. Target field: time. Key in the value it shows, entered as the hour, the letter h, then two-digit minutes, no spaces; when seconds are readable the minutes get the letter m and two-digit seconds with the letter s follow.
3h38
